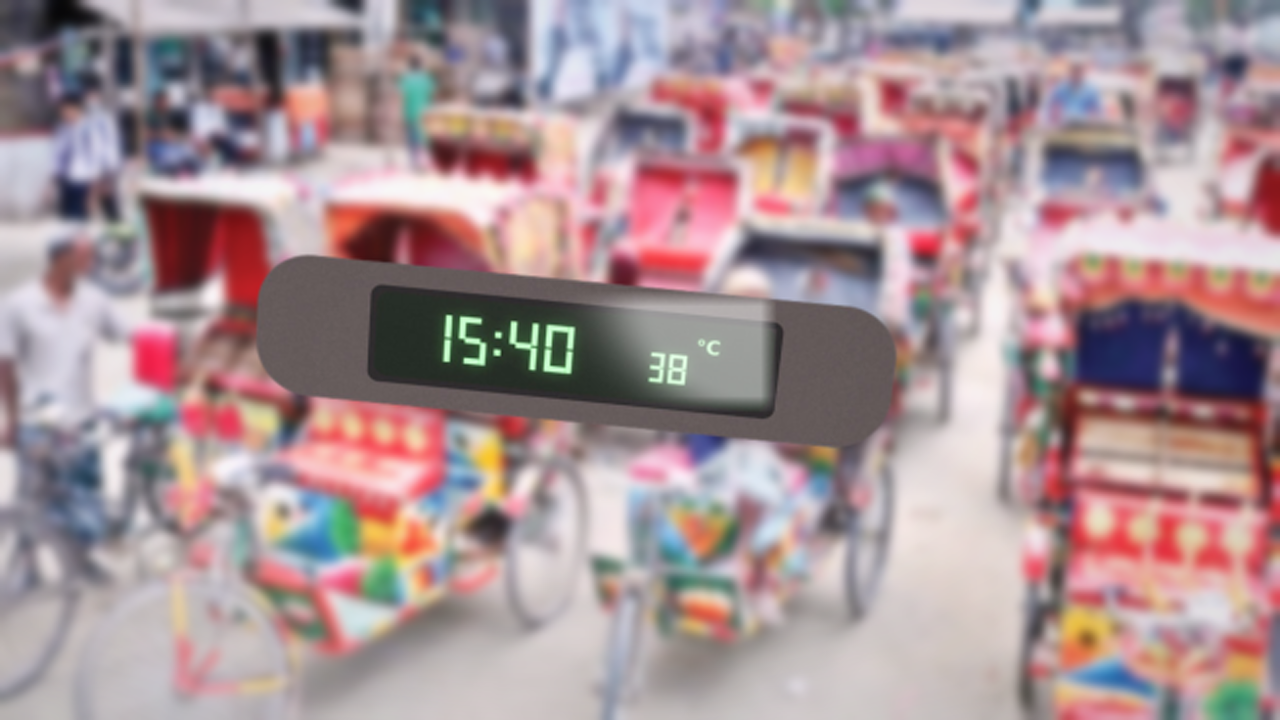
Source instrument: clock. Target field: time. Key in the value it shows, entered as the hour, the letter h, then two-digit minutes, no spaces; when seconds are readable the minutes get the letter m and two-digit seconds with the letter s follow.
15h40
